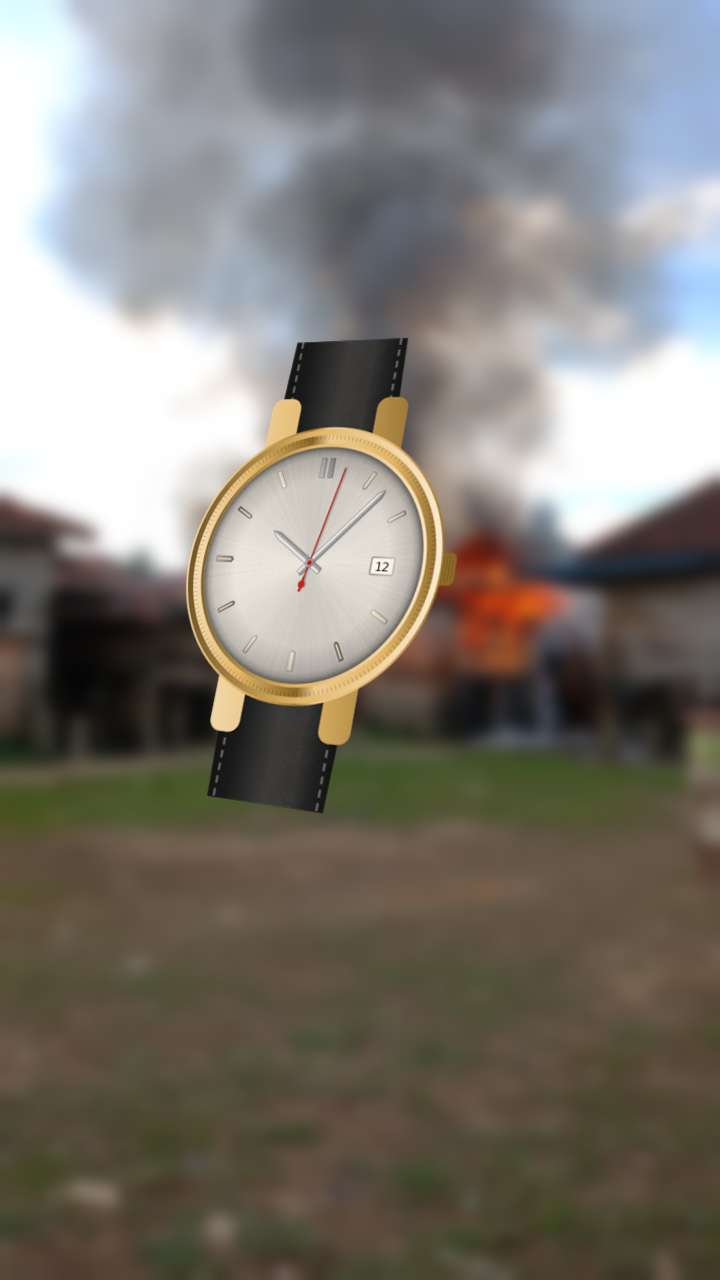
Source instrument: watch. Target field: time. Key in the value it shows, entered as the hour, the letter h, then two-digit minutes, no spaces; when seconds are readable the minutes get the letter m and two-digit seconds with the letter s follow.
10h07m02s
